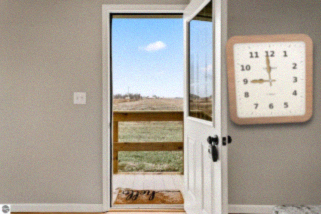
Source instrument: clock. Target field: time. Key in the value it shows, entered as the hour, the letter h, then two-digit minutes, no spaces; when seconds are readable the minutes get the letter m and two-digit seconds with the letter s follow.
8h59
